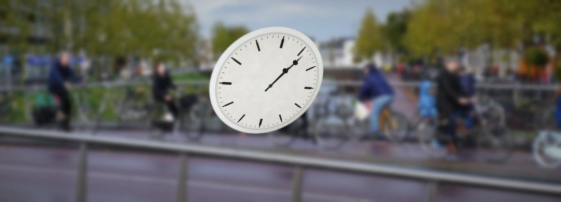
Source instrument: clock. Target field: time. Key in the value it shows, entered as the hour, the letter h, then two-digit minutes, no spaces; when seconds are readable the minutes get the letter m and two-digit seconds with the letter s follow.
1h06
